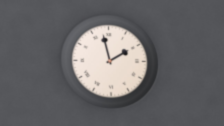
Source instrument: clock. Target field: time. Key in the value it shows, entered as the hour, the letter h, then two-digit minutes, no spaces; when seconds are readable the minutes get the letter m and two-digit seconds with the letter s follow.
1h58
